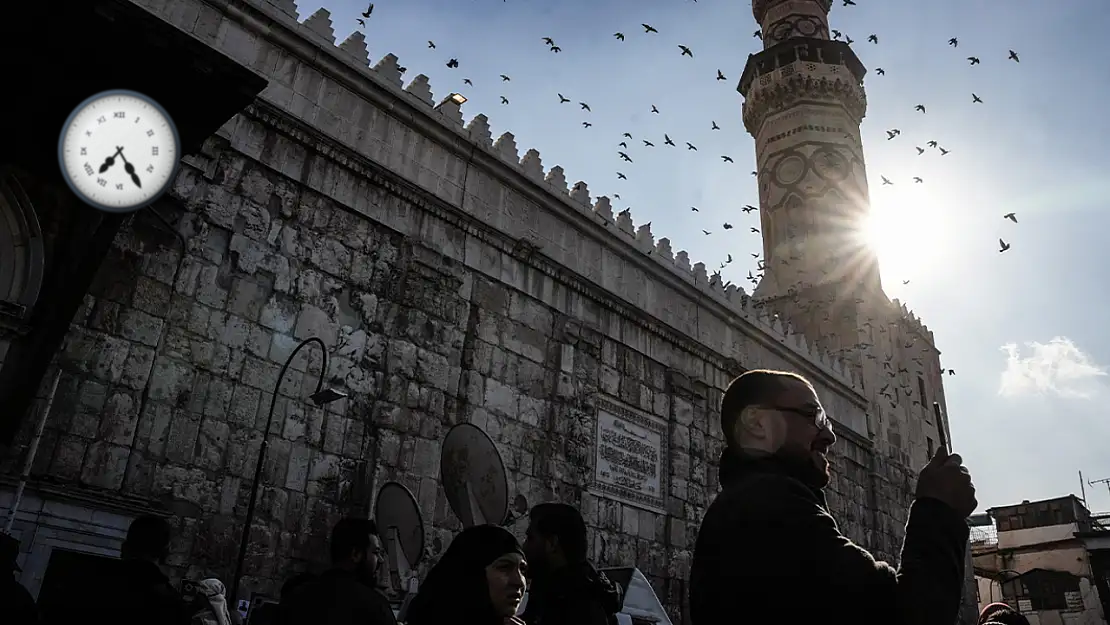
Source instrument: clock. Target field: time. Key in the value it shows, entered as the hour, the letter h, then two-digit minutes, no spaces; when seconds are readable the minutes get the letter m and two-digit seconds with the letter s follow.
7h25
